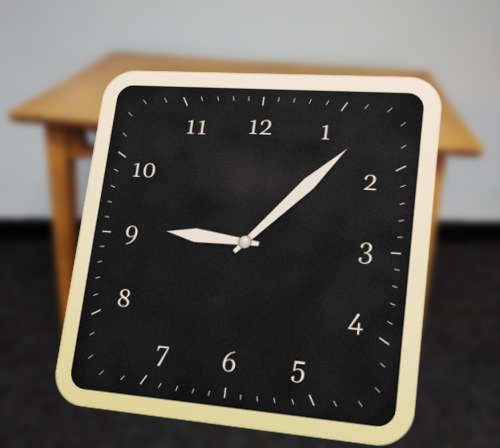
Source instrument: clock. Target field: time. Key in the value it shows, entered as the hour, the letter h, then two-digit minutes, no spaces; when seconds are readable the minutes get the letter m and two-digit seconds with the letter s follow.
9h07
